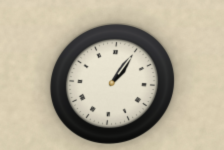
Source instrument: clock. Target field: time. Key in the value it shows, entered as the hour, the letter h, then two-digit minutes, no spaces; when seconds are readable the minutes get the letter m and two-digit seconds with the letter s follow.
1h05
